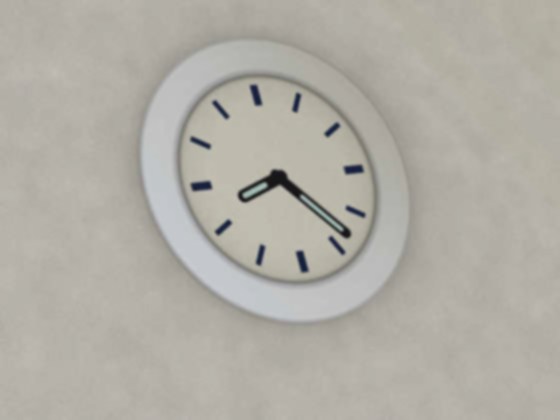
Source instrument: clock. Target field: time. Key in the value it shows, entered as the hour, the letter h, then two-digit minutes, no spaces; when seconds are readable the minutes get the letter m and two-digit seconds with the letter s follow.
8h23
